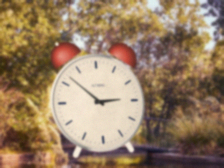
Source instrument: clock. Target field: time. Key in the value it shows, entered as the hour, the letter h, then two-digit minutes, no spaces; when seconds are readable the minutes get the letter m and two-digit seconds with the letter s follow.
2h52
